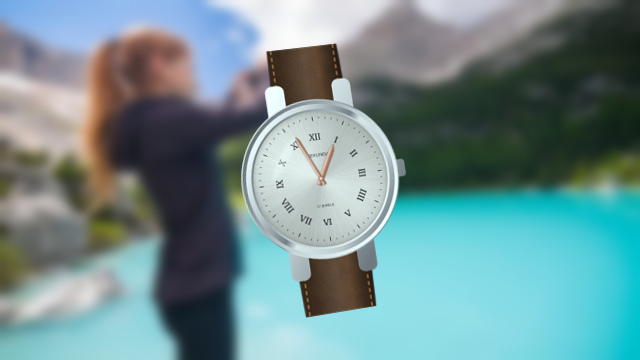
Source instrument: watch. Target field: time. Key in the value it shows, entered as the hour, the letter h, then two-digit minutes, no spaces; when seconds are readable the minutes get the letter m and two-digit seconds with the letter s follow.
12h56
